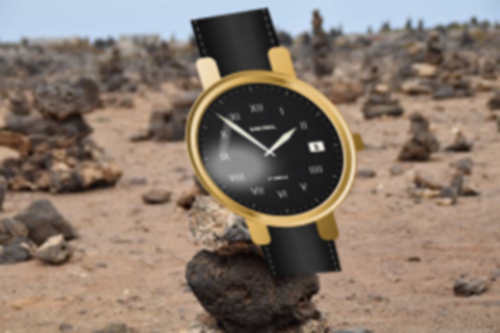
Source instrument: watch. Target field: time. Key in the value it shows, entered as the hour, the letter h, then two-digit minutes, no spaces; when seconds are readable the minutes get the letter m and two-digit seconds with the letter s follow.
1h53
